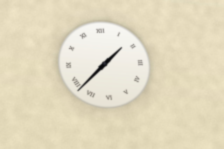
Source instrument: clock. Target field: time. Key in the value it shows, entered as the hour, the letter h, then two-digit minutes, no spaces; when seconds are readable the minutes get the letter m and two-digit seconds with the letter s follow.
1h38
